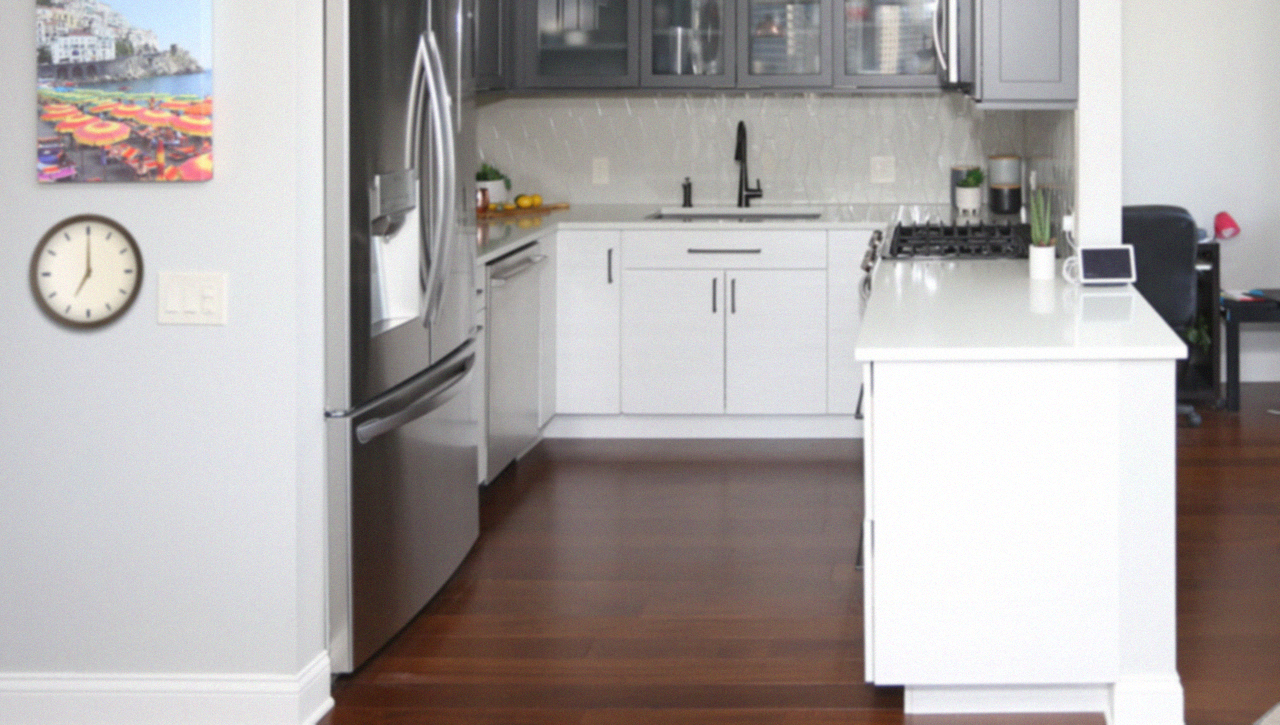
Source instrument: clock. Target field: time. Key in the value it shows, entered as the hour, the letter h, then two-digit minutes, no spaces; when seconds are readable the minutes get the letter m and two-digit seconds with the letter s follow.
7h00
